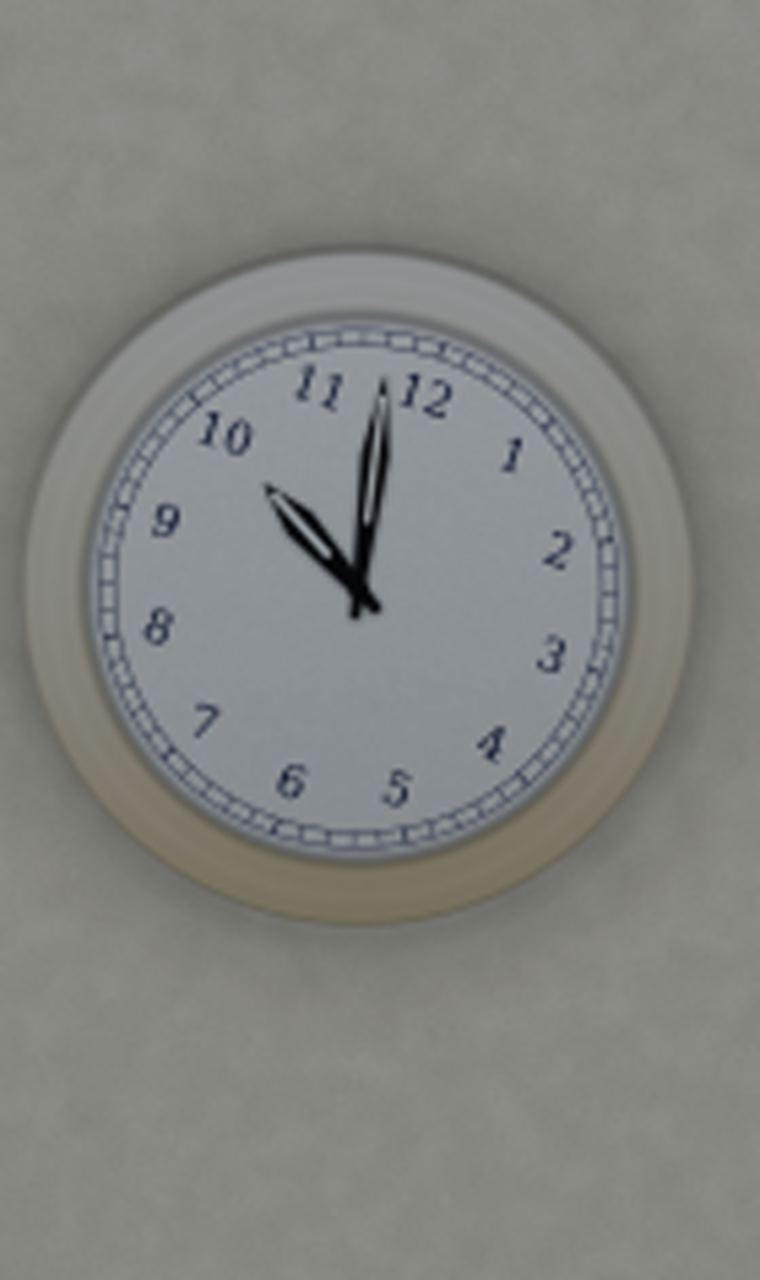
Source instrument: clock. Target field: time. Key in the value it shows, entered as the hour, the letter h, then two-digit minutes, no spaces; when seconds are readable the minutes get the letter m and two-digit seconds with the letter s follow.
9h58
